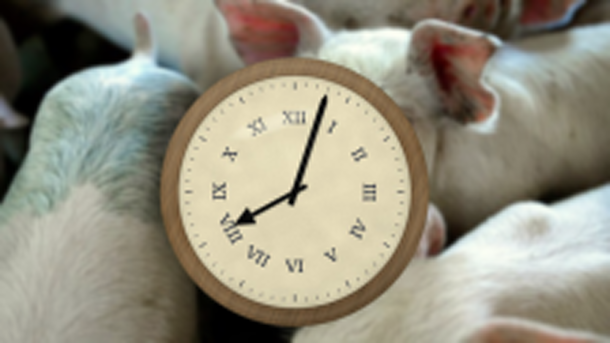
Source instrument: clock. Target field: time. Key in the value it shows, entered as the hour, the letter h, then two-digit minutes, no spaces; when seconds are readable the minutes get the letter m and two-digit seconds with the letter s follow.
8h03
